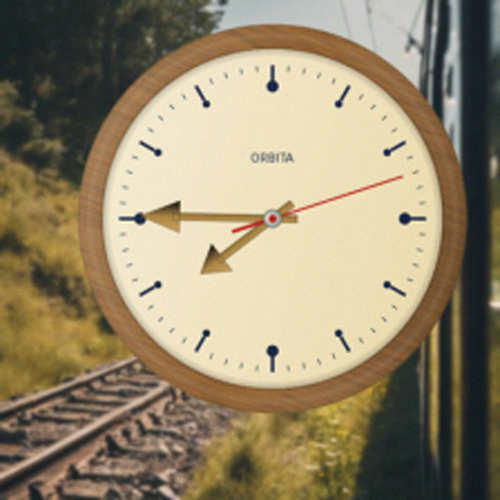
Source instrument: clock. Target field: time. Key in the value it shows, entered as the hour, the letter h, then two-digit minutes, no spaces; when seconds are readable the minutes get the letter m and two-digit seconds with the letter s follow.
7h45m12s
